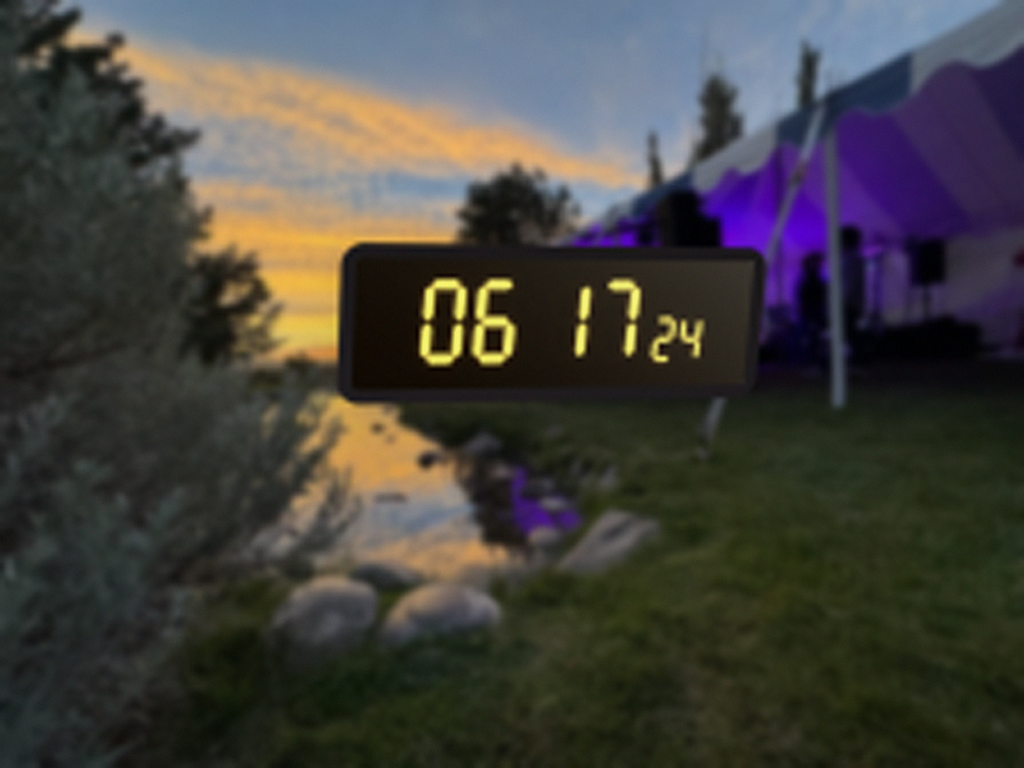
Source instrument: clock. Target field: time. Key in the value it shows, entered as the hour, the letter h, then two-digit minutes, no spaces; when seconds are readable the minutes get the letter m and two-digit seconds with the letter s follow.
6h17m24s
